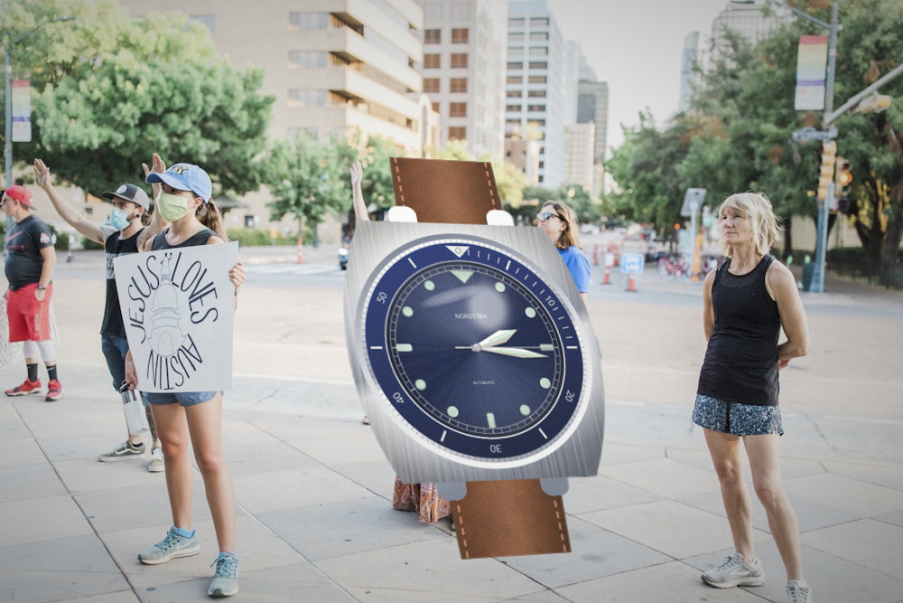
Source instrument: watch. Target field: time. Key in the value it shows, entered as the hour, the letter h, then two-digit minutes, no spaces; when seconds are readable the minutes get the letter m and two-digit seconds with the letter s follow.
2h16m15s
